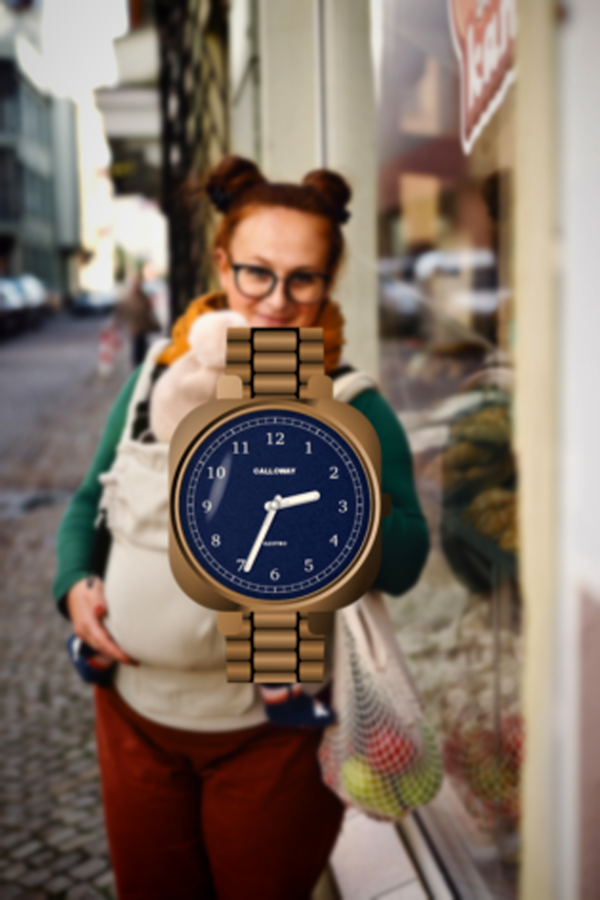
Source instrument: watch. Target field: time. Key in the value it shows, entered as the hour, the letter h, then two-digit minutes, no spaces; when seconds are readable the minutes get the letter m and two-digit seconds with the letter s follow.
2h34
